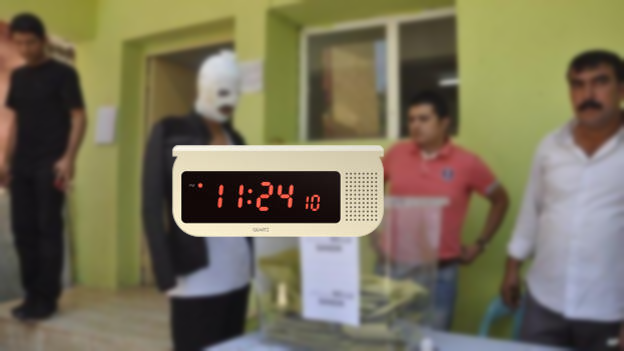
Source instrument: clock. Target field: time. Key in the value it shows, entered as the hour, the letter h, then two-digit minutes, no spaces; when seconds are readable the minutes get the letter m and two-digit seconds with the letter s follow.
11h24m10s
